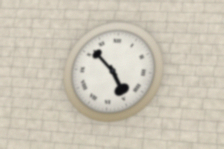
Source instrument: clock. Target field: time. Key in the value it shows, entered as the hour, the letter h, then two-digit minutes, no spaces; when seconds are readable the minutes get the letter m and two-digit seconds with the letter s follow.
4h52
